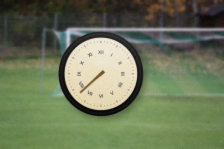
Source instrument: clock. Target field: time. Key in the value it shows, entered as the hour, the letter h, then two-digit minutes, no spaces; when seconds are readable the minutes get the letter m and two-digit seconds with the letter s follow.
7h38
